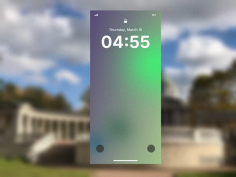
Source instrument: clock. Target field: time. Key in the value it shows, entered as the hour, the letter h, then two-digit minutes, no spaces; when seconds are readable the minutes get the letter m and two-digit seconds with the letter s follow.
4h55
